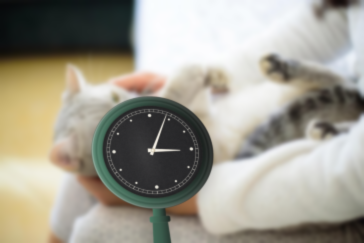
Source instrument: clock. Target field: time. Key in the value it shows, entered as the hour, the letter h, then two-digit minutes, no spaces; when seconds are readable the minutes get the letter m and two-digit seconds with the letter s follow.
3h04
